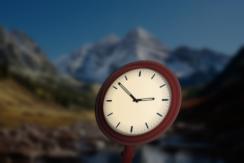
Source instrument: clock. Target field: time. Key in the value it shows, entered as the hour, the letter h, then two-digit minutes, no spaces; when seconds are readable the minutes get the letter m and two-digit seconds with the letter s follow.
2h52
